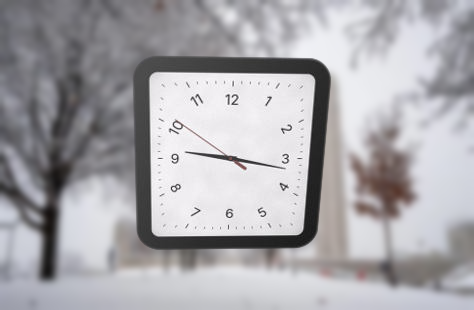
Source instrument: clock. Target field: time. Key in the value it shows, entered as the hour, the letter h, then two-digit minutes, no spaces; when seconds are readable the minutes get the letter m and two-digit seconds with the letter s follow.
9h16m51s
